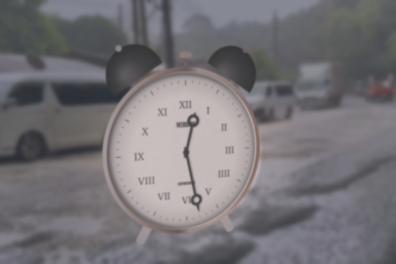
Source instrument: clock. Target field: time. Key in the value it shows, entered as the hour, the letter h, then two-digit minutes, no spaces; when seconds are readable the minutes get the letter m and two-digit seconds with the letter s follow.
12h28
